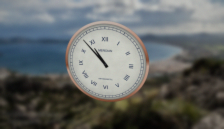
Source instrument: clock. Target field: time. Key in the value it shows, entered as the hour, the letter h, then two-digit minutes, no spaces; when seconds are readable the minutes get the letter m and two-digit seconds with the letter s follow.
10h53
